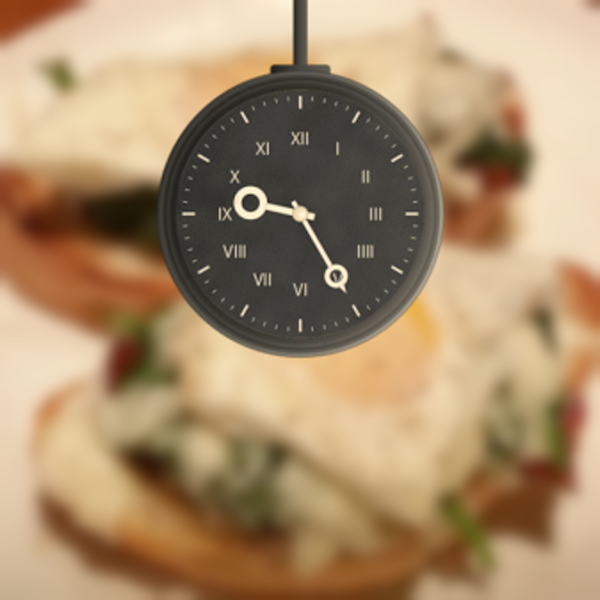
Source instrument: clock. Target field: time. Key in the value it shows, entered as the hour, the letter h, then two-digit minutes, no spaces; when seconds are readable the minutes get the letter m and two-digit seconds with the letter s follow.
9h25
